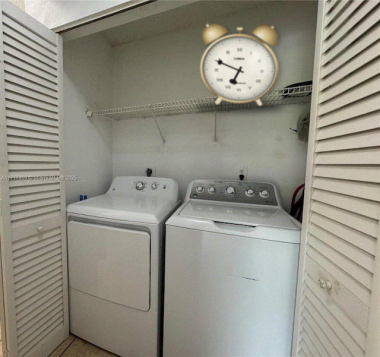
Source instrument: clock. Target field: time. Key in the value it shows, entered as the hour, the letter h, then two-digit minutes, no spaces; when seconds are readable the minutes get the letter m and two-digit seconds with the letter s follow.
6h49
